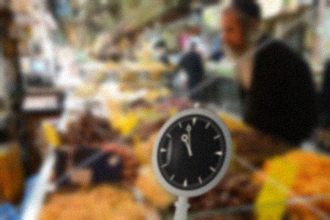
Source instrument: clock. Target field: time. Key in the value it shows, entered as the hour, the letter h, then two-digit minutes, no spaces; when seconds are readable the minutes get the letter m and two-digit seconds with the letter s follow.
10h58
